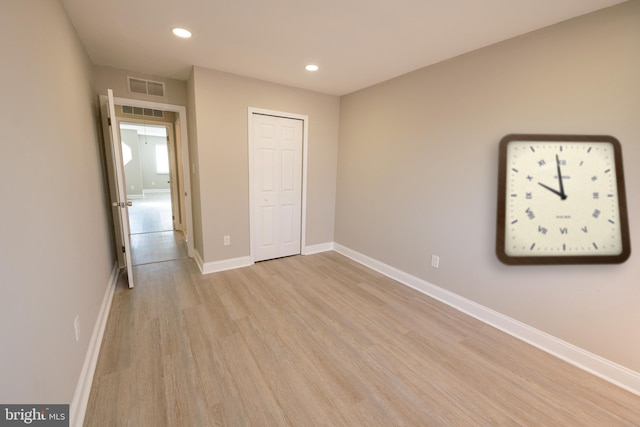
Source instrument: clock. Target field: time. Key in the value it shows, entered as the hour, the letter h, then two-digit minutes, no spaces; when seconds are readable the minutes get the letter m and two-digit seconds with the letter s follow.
9h59
